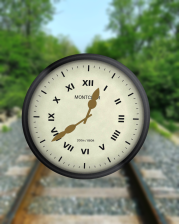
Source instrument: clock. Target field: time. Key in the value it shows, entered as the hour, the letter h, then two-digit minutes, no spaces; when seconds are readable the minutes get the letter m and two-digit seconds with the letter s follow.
12h39
